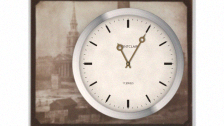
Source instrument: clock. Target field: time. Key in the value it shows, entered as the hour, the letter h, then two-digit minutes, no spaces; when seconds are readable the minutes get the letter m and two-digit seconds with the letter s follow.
11h05
